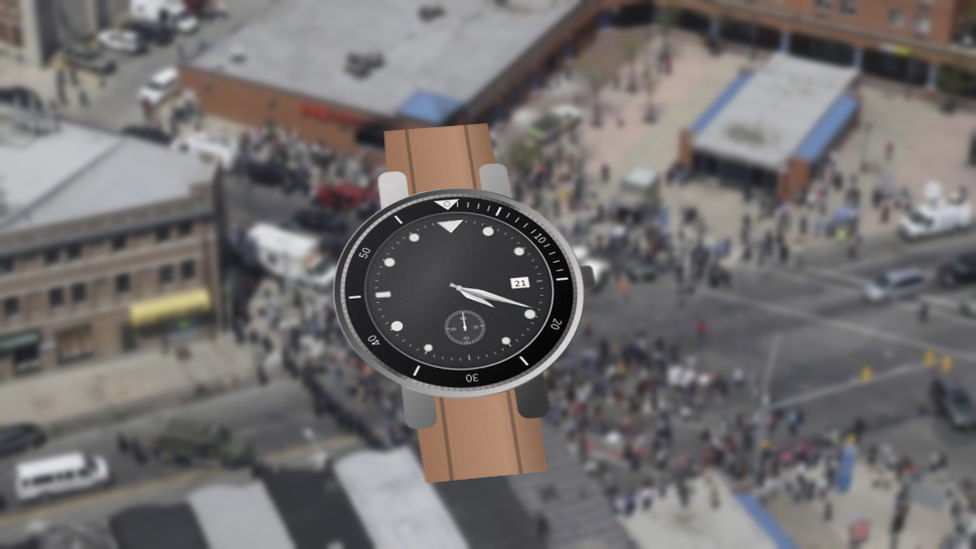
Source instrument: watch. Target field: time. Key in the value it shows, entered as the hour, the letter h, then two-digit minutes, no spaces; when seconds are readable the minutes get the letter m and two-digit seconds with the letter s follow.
4h19
